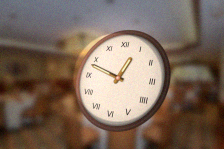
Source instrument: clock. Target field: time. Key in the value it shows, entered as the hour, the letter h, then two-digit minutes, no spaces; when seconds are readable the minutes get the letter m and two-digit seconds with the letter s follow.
12h48
